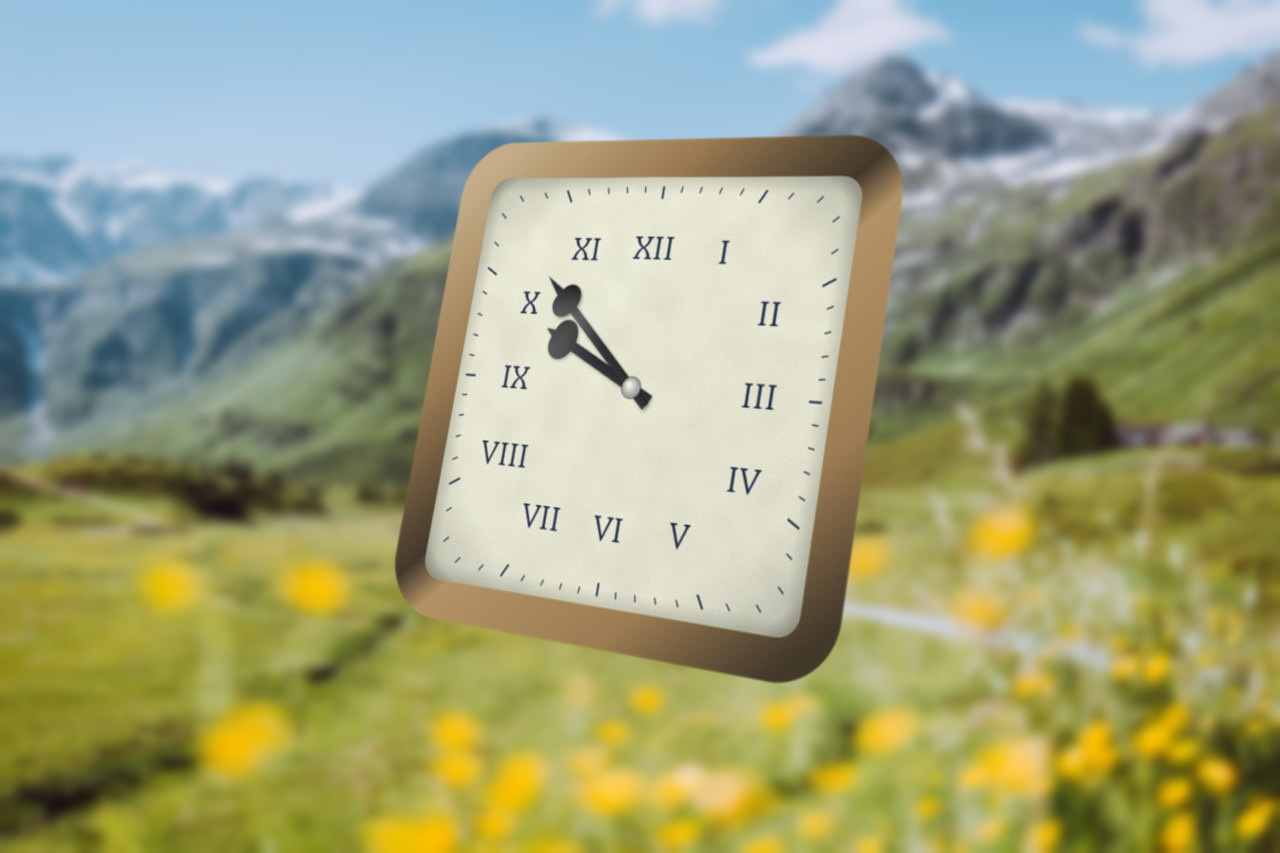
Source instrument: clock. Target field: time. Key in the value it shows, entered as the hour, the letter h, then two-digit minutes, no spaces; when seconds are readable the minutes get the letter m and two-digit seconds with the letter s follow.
9h52
